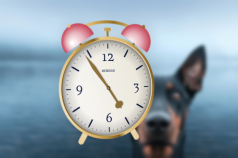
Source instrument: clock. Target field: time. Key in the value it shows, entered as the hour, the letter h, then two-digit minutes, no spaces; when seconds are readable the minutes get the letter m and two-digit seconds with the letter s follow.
4h54
